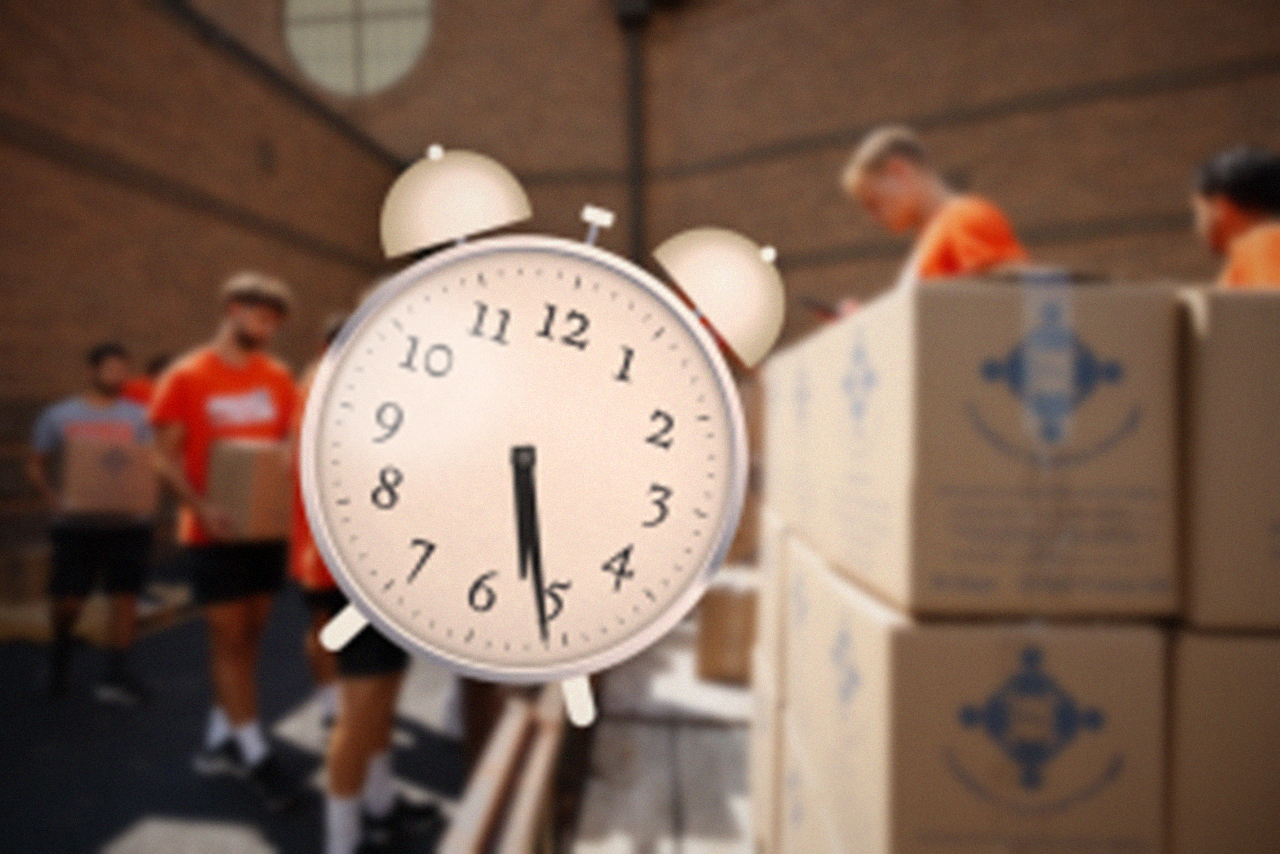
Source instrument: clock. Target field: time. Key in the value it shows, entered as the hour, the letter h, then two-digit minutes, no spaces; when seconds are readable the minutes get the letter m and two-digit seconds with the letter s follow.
5h26
